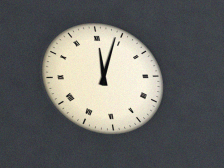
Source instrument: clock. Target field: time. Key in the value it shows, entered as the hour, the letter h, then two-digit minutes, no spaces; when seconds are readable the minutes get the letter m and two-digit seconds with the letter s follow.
12h04
